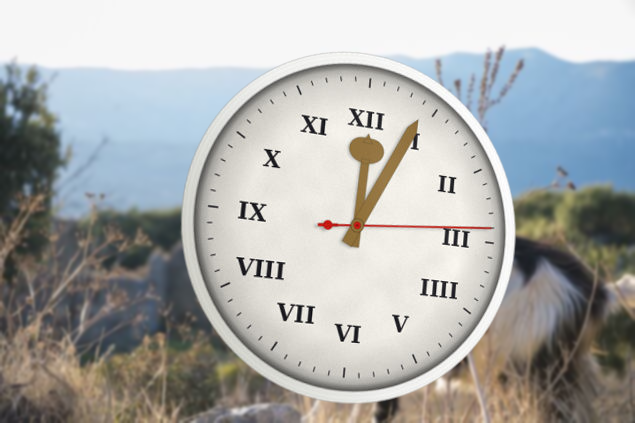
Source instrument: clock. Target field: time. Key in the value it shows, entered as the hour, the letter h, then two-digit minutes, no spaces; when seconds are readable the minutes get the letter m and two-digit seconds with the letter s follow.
12h04m14s
